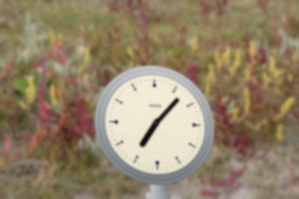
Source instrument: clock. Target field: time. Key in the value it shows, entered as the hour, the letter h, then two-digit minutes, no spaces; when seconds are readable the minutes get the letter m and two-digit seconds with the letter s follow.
7h07
